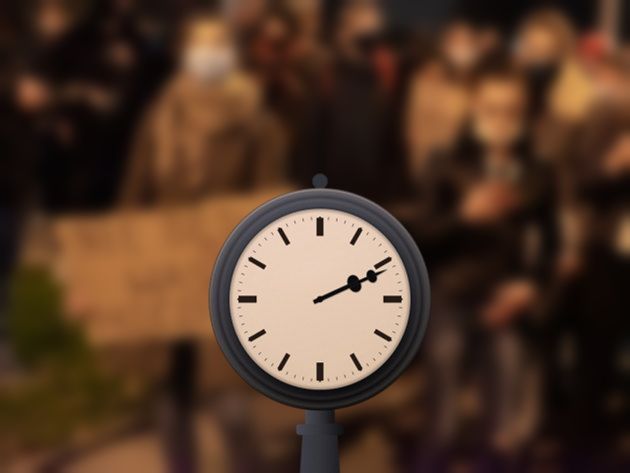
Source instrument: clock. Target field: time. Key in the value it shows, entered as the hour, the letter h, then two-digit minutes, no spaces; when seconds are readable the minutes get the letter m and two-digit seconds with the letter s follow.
2h11
